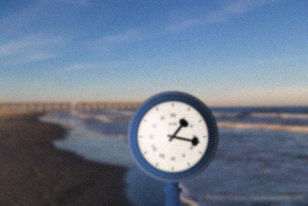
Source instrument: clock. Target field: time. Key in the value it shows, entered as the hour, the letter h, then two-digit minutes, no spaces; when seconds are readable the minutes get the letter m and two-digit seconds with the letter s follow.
1h17
